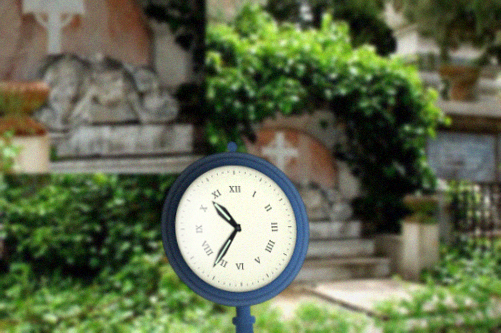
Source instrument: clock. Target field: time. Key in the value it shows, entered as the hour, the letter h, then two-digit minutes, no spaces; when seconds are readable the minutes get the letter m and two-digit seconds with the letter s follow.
10h36
